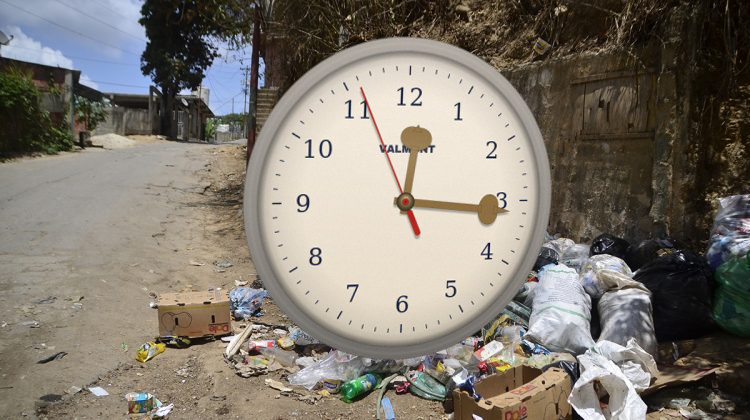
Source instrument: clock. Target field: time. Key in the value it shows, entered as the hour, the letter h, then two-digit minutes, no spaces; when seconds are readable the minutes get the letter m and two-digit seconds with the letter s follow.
12h15m56s
